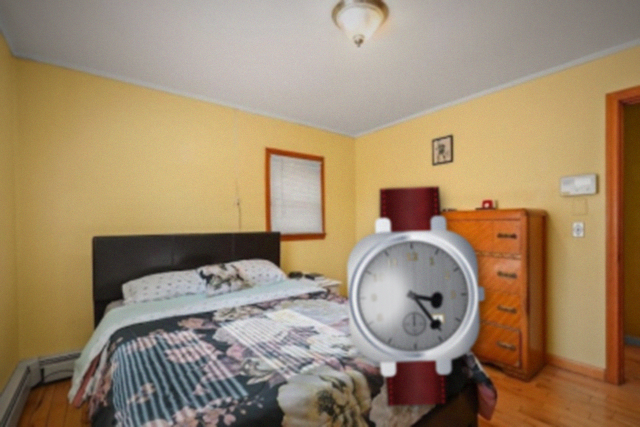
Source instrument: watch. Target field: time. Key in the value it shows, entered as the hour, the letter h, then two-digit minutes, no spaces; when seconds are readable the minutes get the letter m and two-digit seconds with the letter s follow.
3h24
